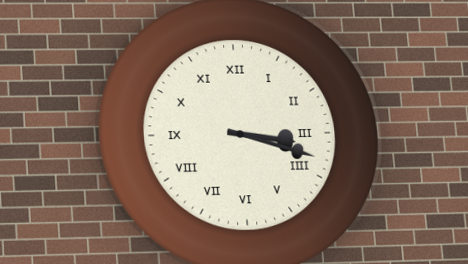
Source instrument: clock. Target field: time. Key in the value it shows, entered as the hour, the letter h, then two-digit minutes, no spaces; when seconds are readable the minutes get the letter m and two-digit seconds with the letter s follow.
3h18
